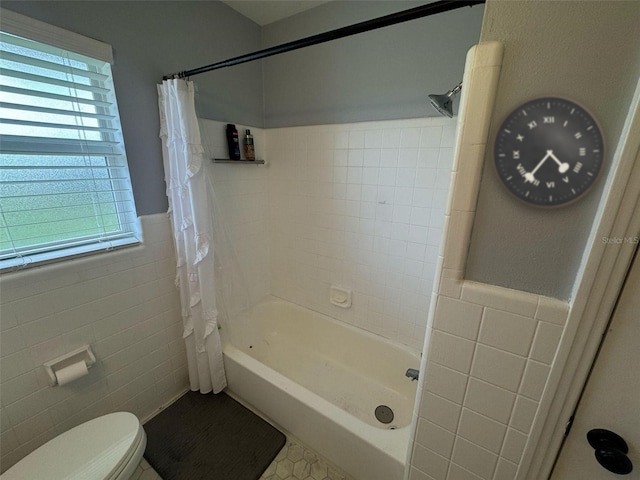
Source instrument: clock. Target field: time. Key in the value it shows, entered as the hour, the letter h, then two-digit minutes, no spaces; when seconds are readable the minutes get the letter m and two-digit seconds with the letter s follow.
4h37
